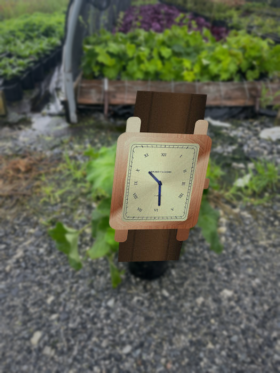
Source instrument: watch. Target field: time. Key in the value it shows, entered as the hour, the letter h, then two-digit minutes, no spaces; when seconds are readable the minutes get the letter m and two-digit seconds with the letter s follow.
10h29
